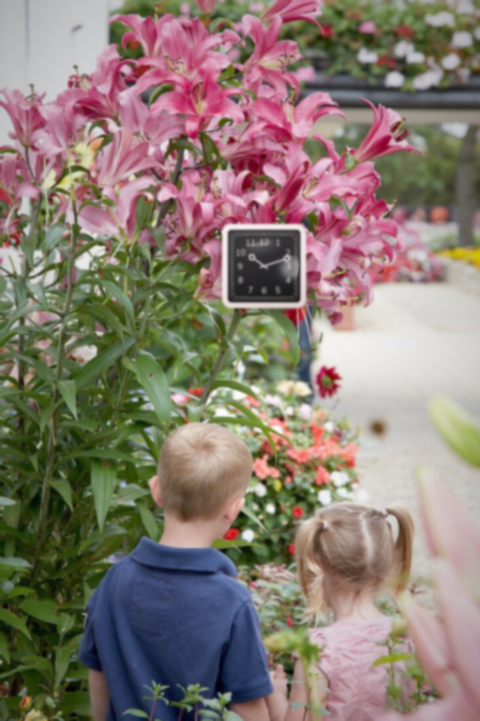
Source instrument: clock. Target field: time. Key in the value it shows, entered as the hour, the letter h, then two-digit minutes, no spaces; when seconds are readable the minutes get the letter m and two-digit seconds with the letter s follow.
10h12
